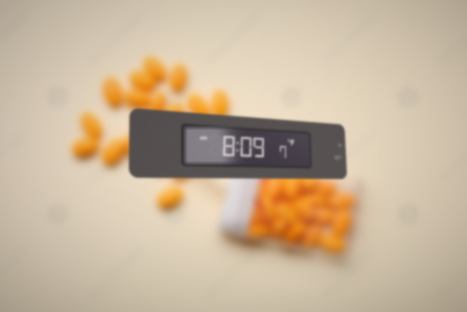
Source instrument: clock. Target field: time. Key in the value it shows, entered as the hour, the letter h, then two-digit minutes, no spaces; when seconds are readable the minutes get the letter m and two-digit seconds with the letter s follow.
8h09
